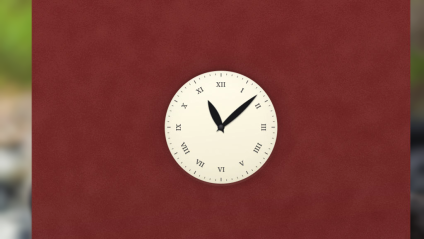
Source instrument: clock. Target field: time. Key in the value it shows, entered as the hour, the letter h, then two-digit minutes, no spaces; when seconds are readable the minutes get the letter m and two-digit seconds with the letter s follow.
11h08
